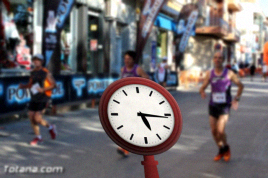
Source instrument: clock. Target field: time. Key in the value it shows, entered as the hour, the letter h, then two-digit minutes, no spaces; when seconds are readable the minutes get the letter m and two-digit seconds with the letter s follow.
5h16
